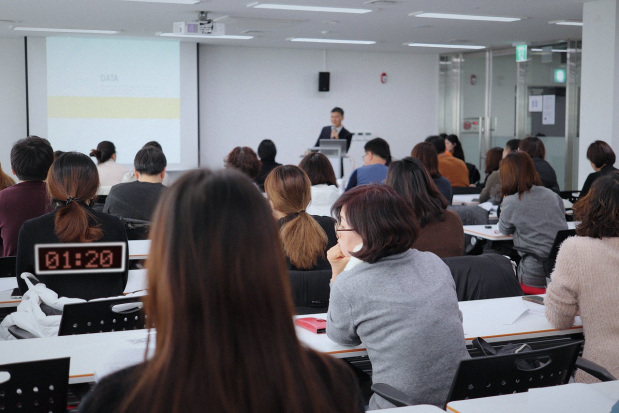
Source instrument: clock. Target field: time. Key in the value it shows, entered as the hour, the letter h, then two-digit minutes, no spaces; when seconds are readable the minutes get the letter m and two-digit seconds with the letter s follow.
1h20
